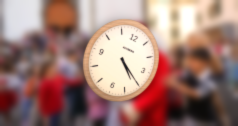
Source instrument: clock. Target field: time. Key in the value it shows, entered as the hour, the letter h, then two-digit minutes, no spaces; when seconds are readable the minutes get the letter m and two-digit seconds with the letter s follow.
4h20
